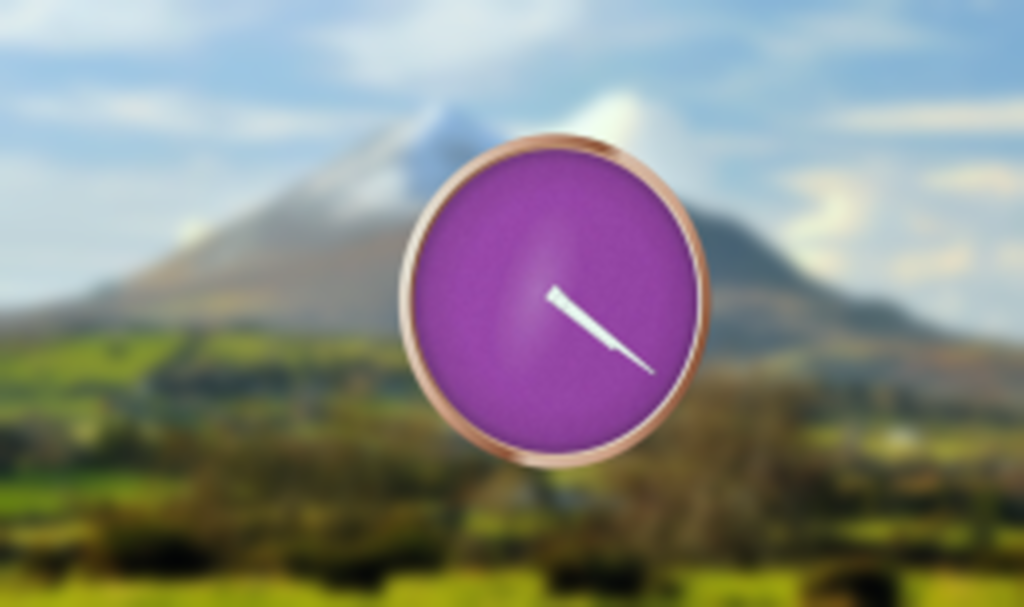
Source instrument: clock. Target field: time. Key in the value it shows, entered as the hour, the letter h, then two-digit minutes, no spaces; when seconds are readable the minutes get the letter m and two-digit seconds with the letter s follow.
4h21
